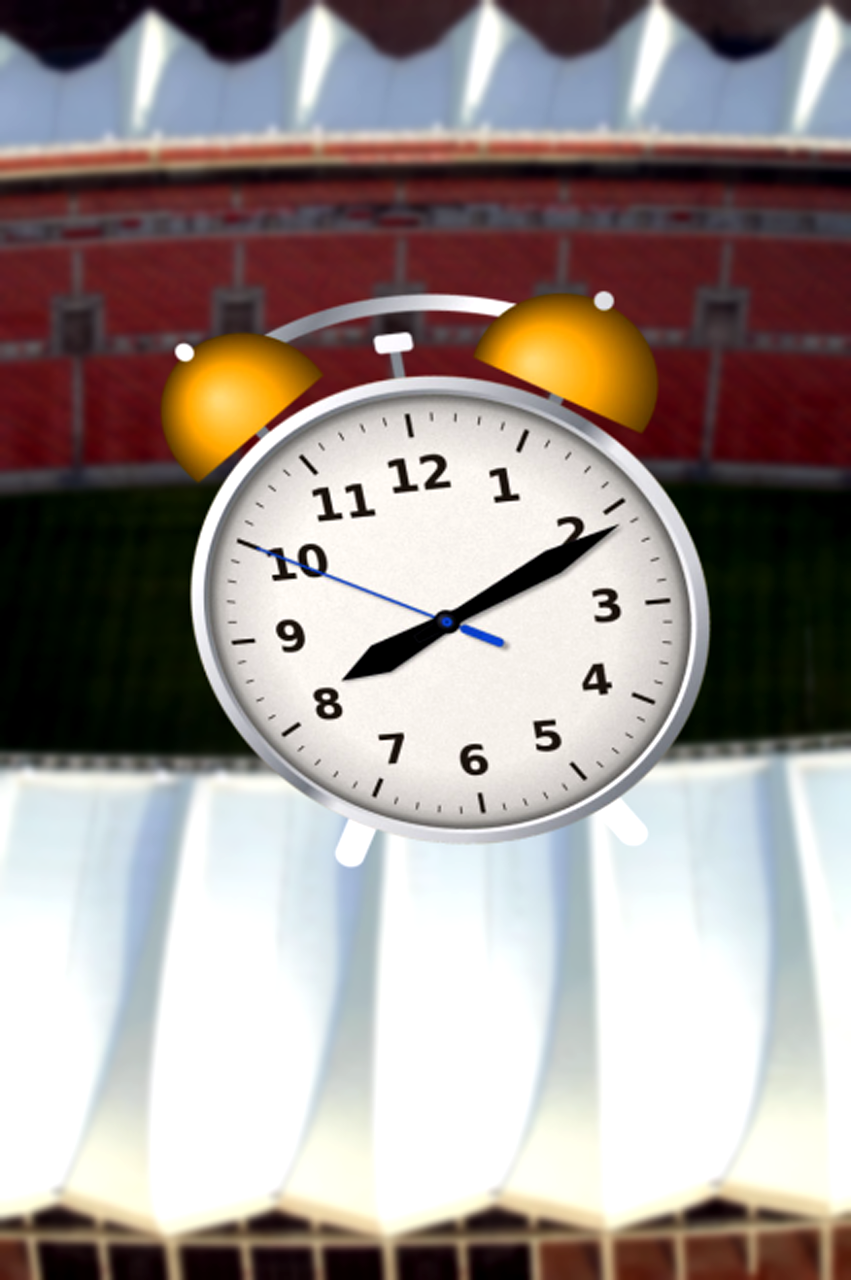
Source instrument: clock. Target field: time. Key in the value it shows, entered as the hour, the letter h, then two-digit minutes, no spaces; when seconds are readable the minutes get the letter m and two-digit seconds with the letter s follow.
8h10m50s
